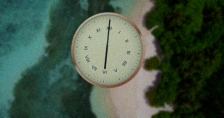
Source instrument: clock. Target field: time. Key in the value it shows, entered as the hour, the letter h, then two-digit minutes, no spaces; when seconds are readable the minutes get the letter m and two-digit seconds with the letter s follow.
6h00
